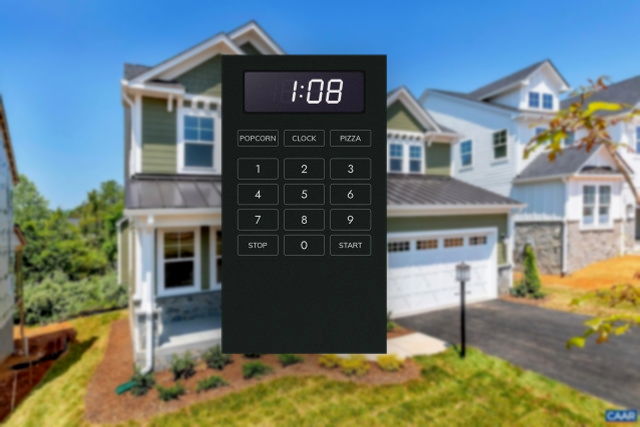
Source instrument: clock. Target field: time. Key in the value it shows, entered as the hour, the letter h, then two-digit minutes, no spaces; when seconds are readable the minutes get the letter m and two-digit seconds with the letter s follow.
1h08
